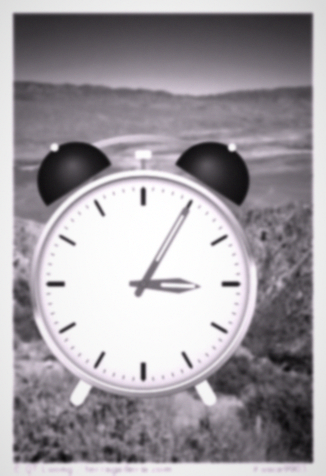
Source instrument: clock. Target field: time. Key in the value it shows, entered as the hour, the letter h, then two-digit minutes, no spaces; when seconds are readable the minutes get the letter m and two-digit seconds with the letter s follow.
3h05
